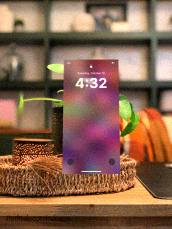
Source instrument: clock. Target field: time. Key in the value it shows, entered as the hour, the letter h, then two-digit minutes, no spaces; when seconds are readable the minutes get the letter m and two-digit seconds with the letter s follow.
4h32
